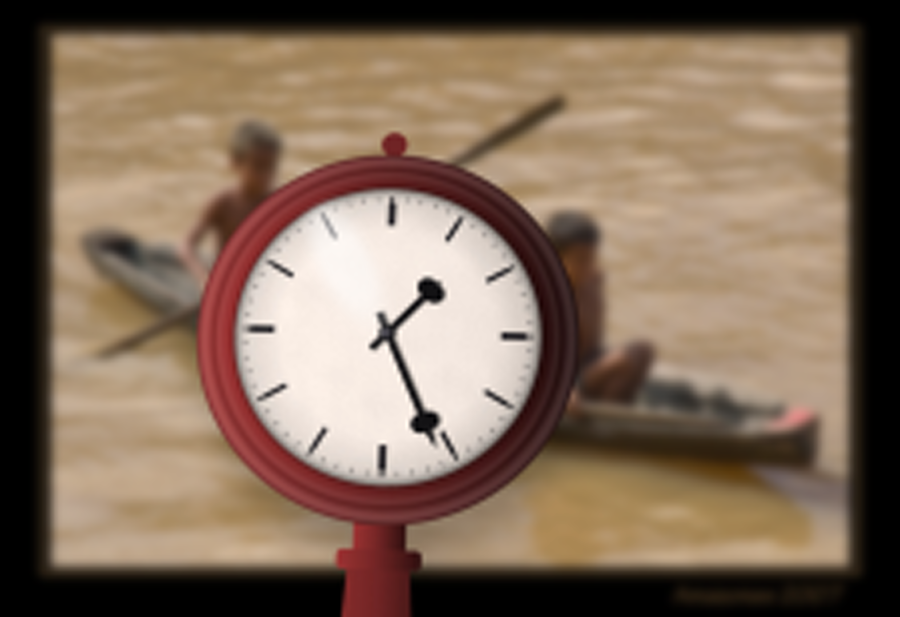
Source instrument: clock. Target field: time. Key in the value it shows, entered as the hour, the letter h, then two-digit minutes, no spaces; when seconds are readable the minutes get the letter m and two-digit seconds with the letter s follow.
1h26
